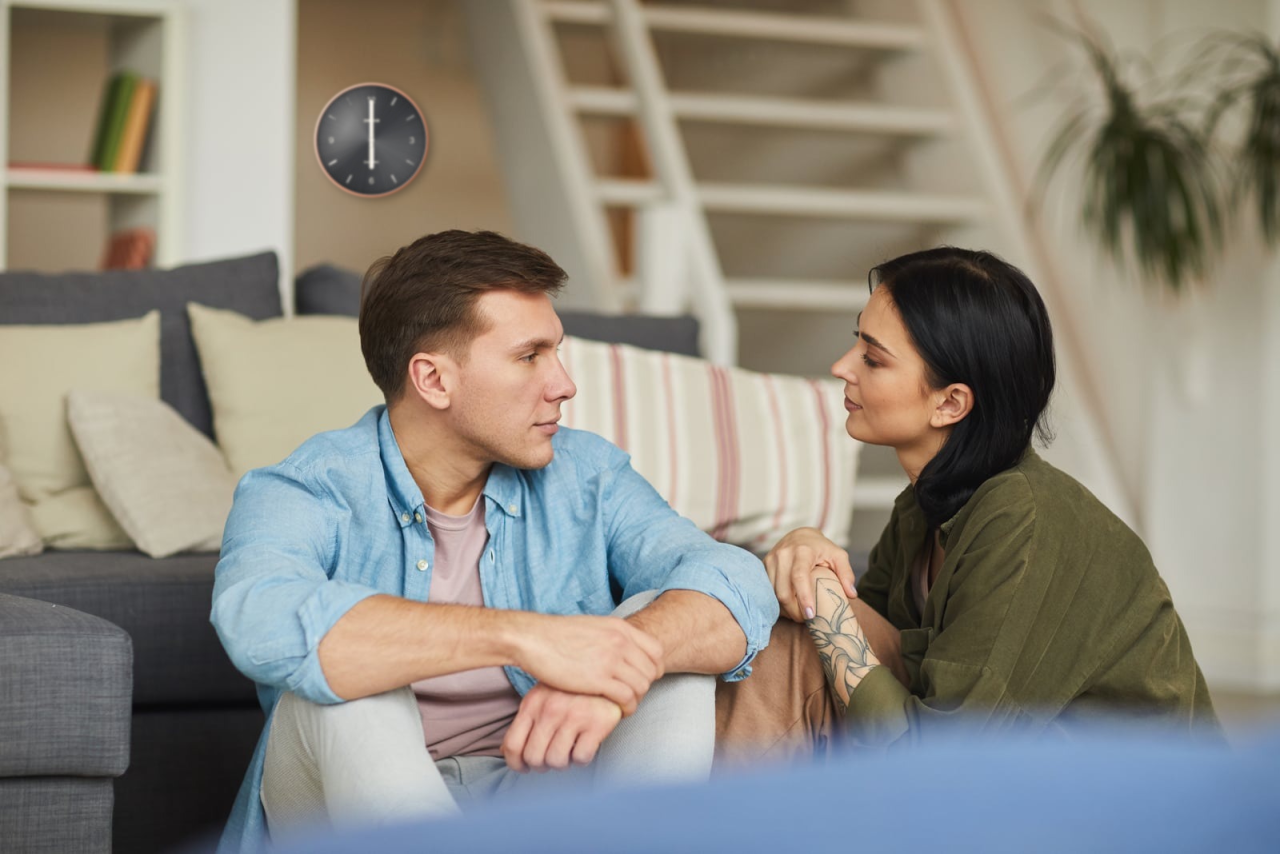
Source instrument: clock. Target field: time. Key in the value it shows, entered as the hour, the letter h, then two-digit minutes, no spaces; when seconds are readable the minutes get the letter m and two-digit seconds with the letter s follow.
6h00
